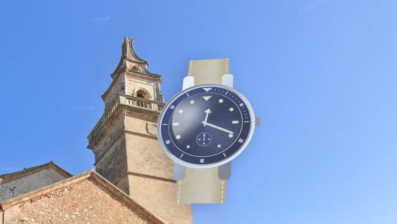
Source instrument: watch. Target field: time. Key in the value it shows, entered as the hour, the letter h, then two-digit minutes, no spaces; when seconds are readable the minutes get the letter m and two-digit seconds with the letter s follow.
12h19
